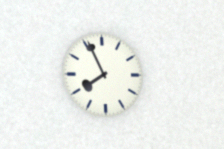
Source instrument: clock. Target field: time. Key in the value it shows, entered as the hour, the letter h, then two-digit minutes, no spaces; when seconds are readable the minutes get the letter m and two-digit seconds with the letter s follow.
7h56
